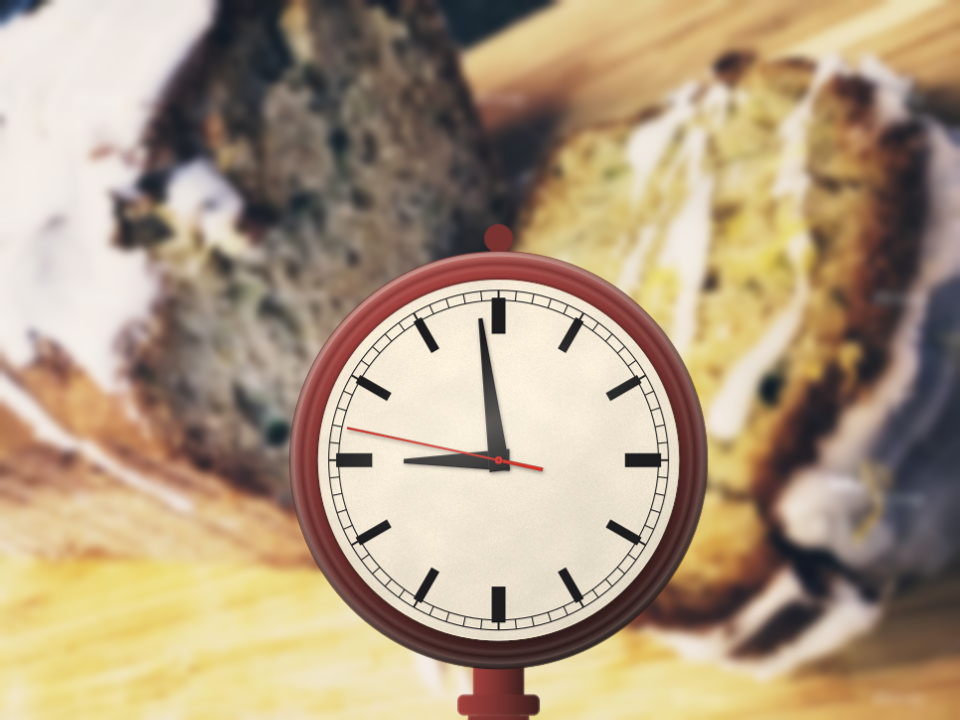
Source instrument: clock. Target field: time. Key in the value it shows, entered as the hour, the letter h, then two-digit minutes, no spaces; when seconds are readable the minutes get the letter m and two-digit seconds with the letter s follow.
8h58m47s
